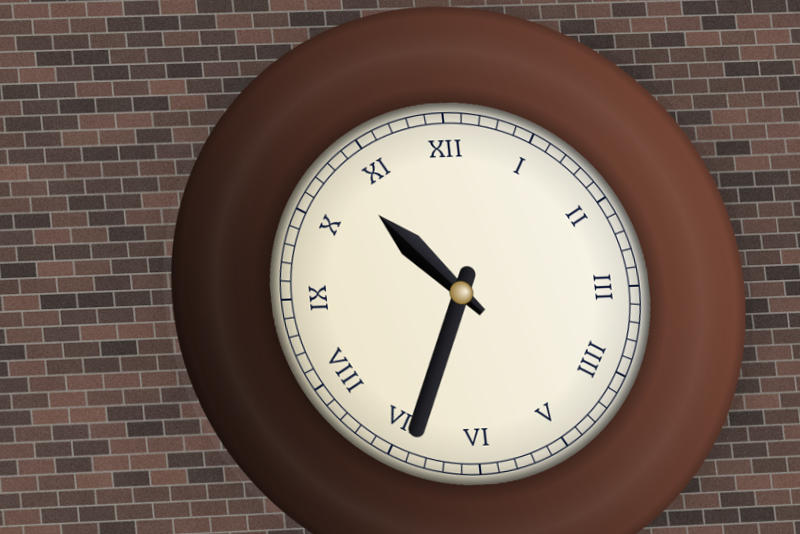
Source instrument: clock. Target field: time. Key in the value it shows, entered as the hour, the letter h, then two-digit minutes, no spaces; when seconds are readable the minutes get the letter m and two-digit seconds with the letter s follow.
10h34
